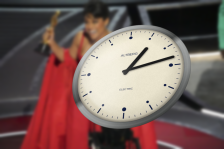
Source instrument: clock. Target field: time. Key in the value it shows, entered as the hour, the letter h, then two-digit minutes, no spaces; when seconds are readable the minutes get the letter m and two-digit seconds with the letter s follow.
1h13
